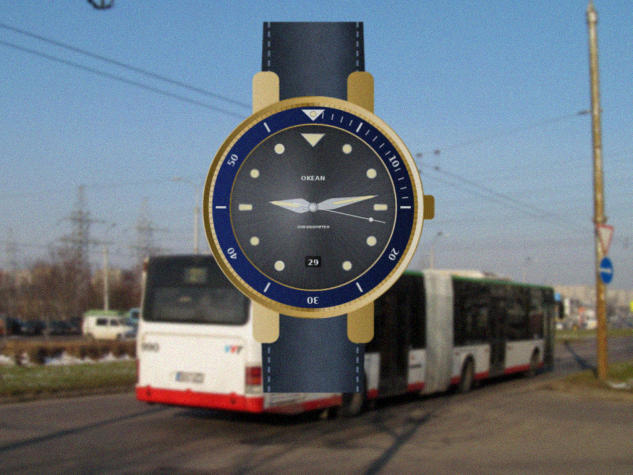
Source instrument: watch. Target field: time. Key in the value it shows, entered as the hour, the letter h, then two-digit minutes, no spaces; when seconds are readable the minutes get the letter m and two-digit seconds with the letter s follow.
9h13m17s
